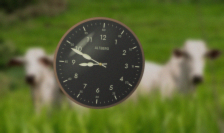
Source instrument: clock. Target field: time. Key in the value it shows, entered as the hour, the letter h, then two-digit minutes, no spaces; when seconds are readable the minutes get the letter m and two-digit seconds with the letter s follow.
8h49
